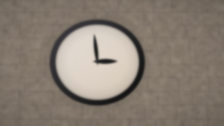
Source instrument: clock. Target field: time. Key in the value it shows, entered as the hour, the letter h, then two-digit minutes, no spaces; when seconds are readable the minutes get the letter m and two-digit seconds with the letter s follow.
2h59
